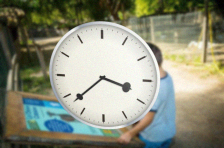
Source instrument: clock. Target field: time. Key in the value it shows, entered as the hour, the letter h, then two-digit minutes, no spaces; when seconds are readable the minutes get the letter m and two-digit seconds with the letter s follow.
3h38
